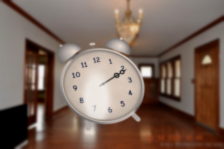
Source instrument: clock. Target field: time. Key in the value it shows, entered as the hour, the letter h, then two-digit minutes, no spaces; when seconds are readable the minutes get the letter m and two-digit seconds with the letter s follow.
2h11
